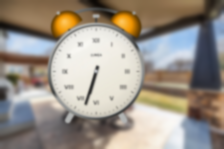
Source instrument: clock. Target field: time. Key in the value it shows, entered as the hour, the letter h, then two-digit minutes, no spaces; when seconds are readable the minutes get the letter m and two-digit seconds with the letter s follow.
6h33
